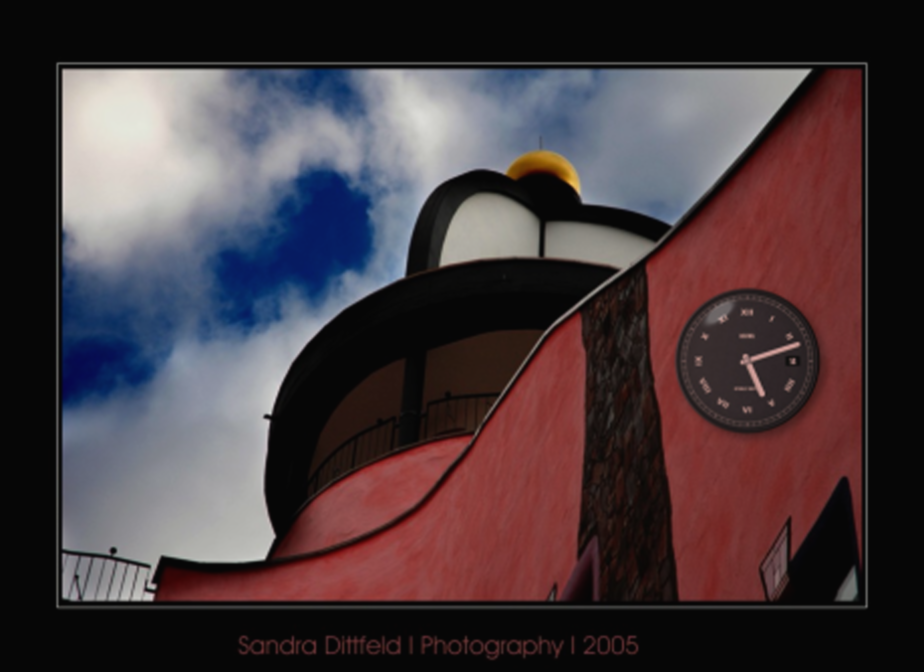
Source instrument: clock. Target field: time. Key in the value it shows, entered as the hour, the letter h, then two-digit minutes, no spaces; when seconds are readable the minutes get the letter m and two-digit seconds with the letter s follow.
5h12
